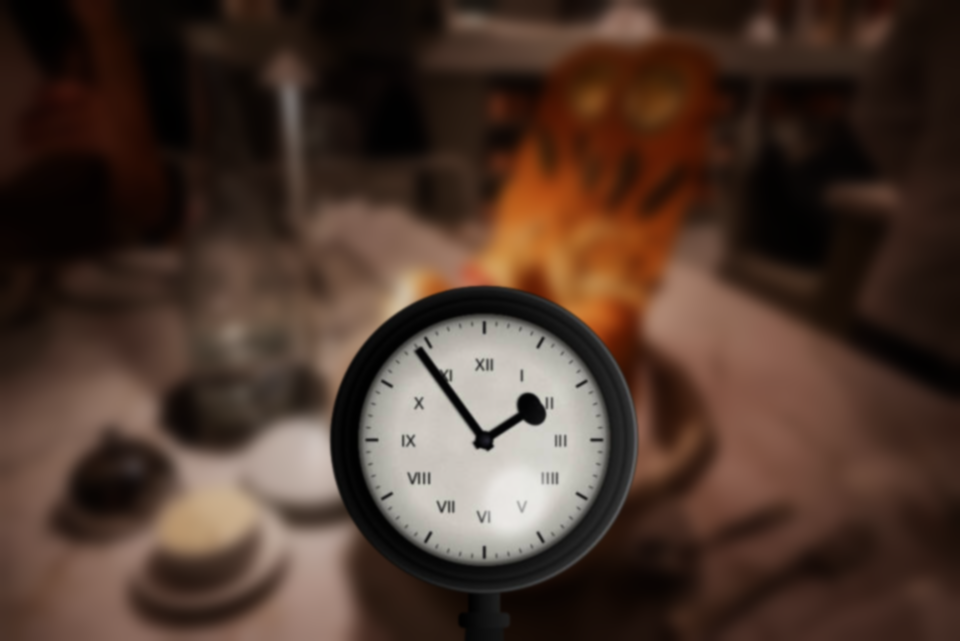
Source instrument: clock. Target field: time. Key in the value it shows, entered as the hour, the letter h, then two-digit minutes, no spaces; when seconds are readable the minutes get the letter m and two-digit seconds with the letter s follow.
1h54
